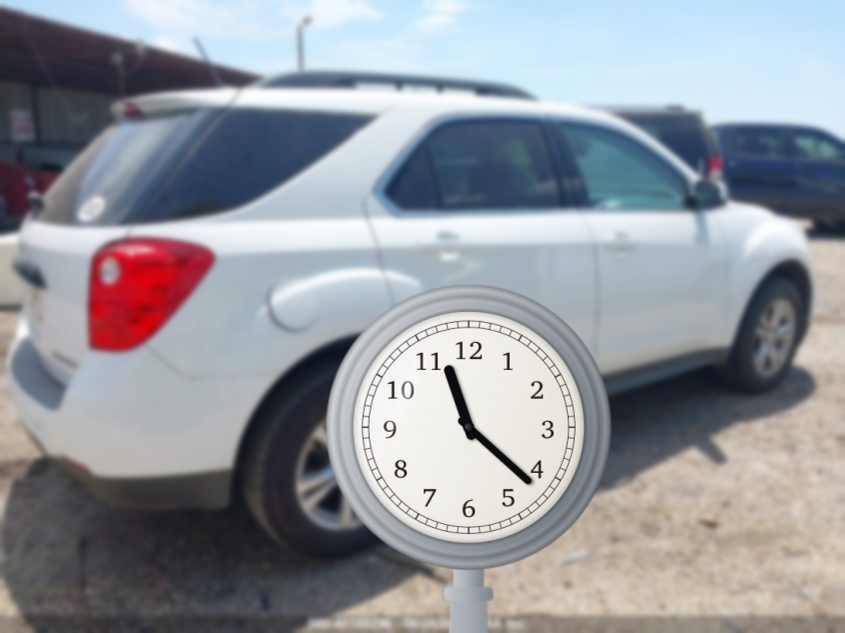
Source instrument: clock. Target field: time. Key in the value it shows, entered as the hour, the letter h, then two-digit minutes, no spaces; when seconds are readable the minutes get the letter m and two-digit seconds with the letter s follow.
11h22
